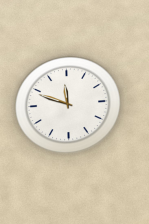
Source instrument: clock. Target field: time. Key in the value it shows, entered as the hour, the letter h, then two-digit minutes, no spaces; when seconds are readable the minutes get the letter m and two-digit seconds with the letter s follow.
11h49
